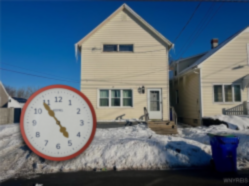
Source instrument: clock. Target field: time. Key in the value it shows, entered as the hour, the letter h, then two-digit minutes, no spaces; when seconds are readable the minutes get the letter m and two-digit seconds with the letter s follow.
4h54
